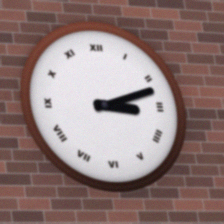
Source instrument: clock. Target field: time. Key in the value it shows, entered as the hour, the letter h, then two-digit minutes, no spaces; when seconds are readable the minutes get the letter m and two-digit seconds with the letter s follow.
3h12
